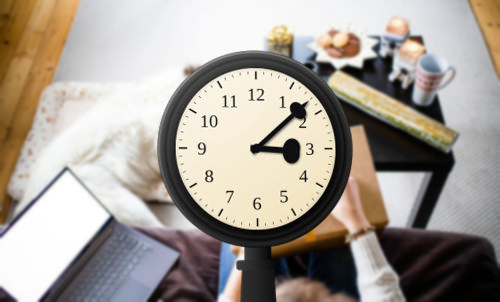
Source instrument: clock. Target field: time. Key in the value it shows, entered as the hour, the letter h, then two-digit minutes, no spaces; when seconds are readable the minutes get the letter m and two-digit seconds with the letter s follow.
3h08
